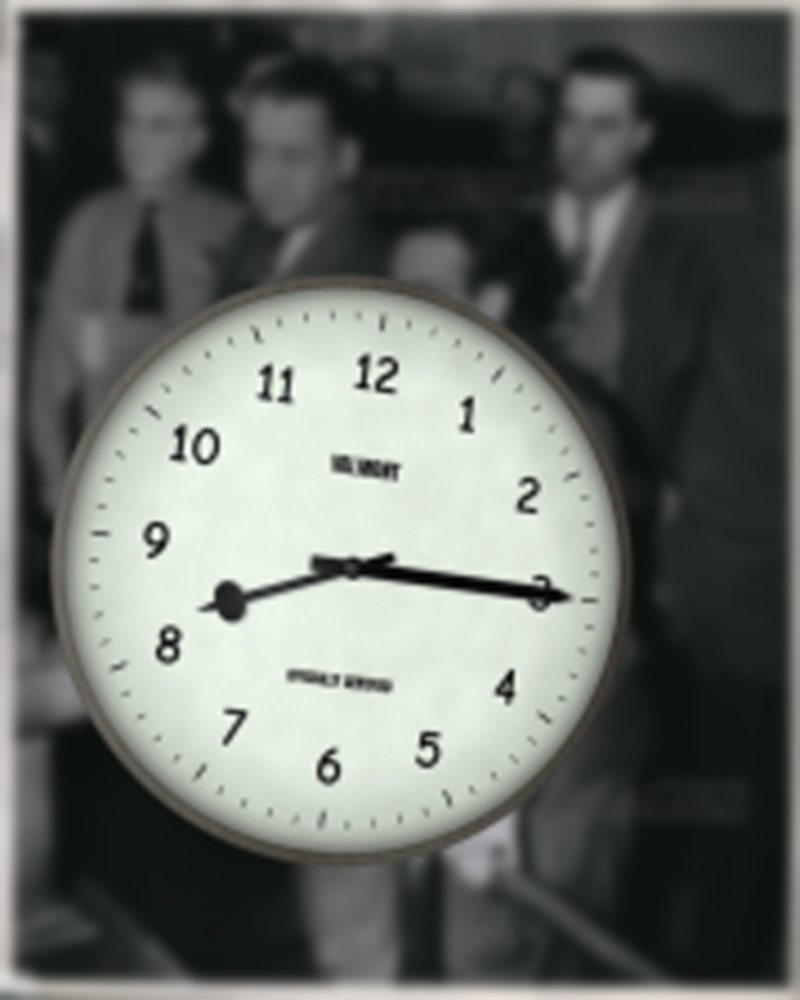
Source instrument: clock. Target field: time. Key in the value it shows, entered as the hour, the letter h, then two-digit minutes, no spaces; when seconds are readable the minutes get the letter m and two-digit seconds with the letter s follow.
8h15
